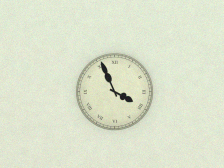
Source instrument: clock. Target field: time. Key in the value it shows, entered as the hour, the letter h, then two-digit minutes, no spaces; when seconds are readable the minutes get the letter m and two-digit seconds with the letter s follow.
3h56
